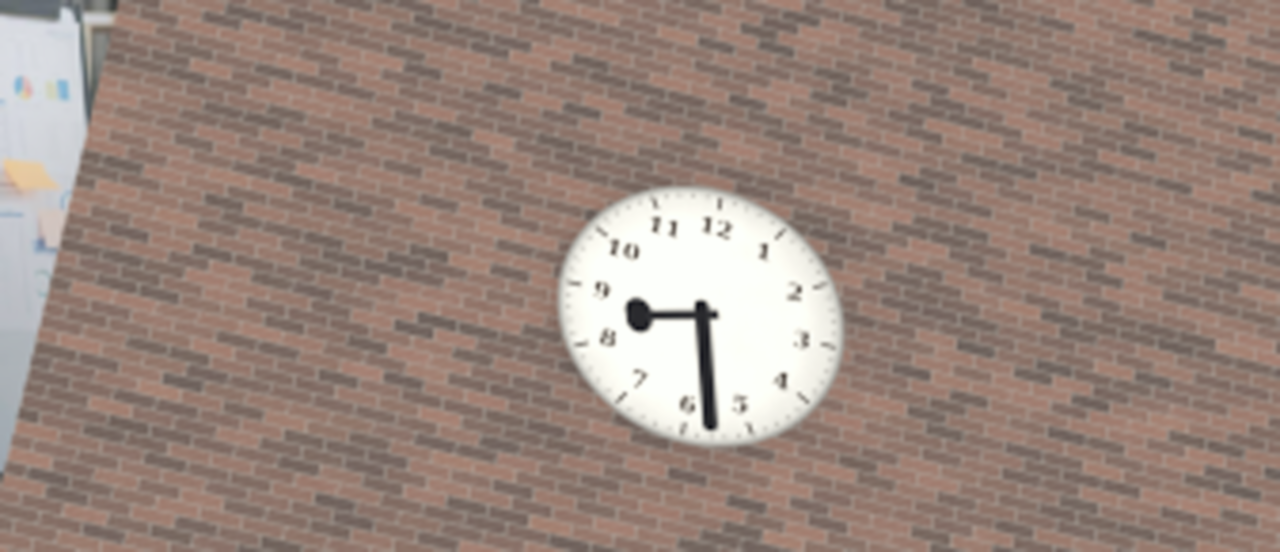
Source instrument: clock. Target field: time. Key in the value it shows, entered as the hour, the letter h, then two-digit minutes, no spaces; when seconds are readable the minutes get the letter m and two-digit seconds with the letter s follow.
8h28
